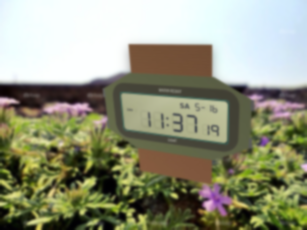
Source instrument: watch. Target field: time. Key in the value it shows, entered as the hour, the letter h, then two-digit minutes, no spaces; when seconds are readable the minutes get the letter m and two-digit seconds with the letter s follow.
11h37m19s
